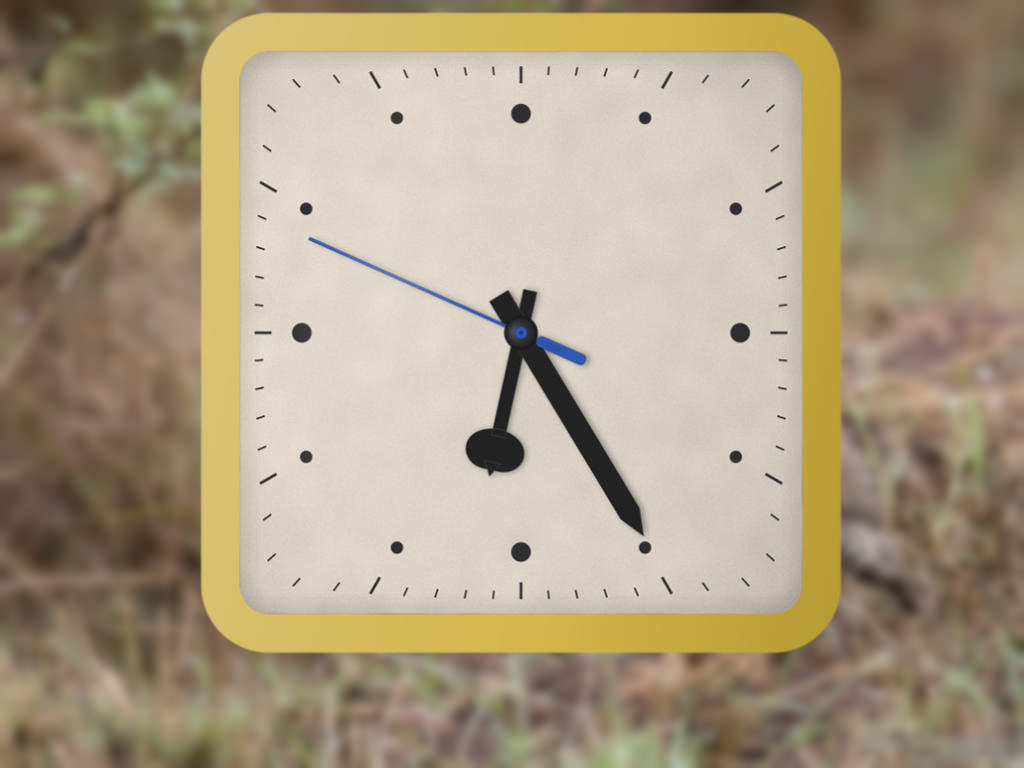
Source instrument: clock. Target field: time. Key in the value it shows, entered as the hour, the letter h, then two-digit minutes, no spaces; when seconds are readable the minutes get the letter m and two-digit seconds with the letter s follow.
6h24m49s
